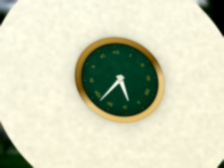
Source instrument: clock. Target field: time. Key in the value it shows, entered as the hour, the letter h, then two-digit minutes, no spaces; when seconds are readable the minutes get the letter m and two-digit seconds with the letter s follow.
5h38
